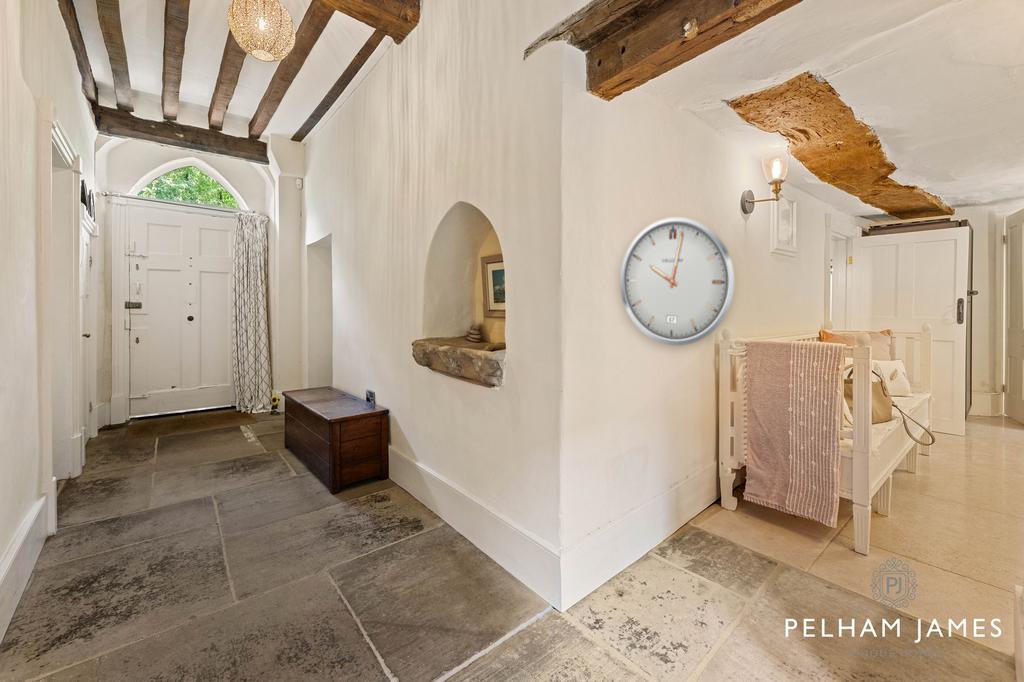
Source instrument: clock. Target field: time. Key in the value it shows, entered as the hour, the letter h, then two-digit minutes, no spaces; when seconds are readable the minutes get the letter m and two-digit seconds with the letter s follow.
10h02
